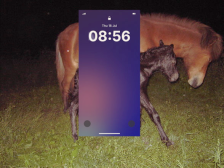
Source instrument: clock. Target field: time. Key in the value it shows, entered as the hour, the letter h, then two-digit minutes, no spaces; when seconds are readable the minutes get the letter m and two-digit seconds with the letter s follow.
8h56
